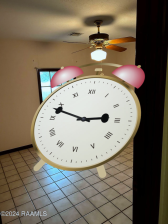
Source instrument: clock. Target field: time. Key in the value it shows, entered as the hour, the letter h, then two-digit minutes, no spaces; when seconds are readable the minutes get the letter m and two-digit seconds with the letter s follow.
2h48
